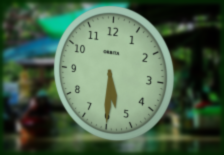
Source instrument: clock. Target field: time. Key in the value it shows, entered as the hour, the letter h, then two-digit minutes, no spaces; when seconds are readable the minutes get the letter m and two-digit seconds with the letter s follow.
5h30
